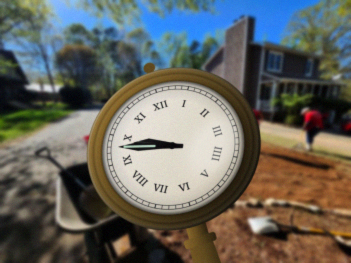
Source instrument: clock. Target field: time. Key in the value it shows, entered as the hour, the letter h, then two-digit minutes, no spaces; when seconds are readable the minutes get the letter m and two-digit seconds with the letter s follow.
9h48
